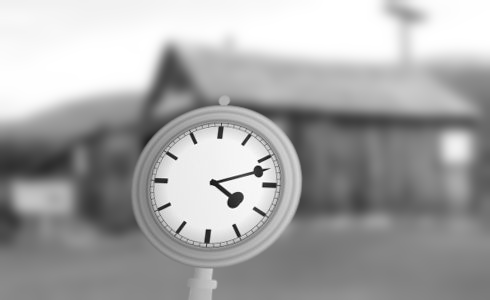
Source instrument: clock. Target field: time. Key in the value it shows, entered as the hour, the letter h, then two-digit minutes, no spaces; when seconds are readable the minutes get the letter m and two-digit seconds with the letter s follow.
4h12
